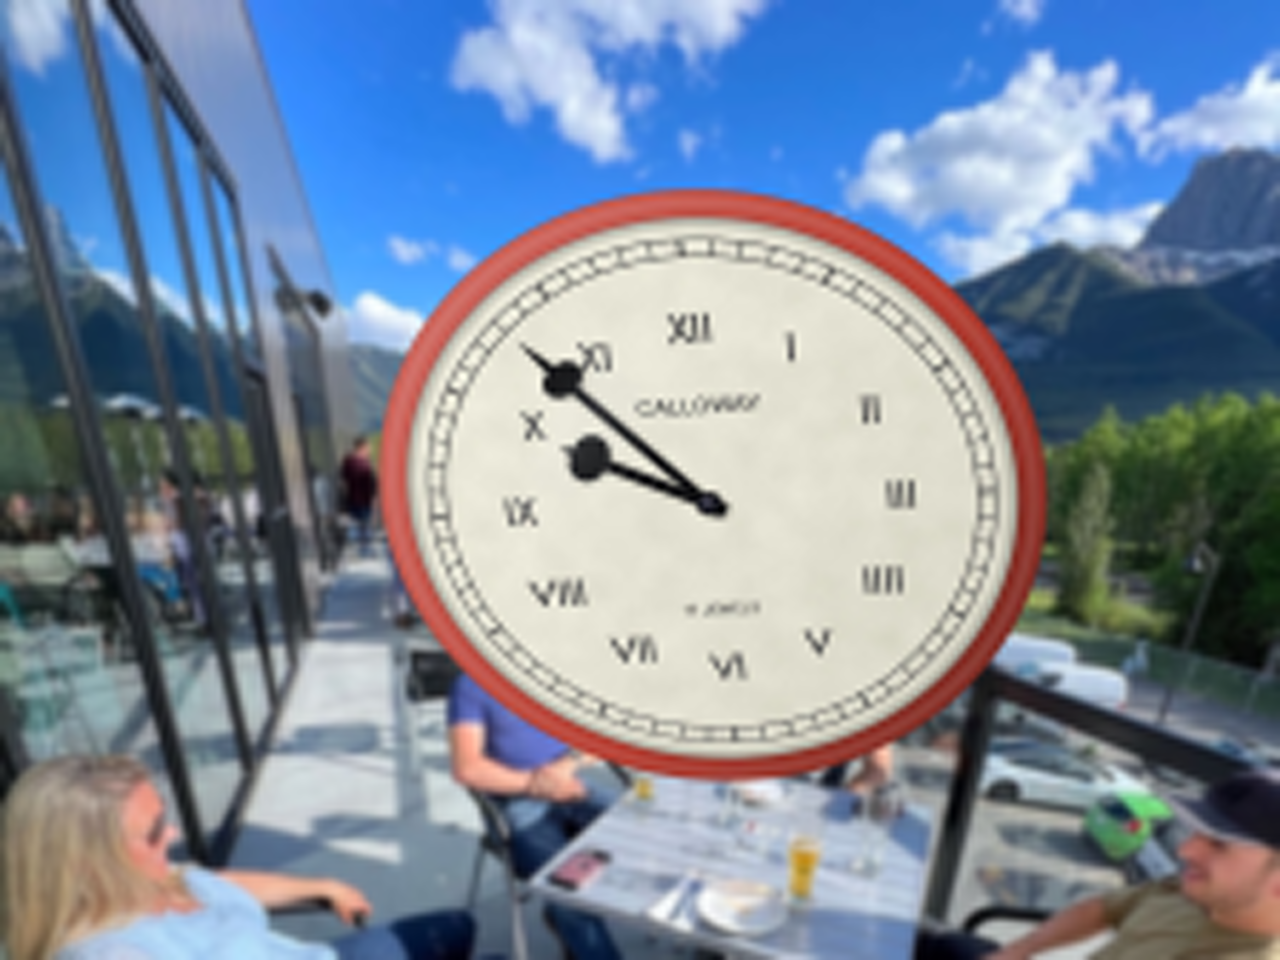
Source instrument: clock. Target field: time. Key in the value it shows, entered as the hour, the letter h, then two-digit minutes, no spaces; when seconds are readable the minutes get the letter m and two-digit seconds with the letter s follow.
9h53
